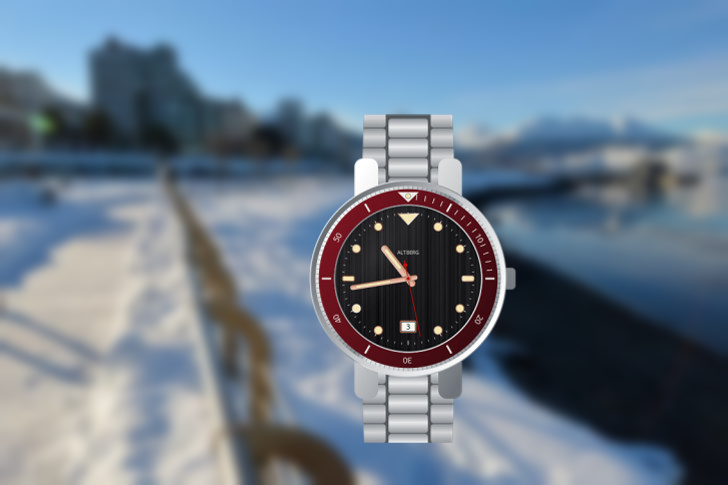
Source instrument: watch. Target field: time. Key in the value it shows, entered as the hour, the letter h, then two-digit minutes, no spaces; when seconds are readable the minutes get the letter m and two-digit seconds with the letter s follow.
10h43m28s
